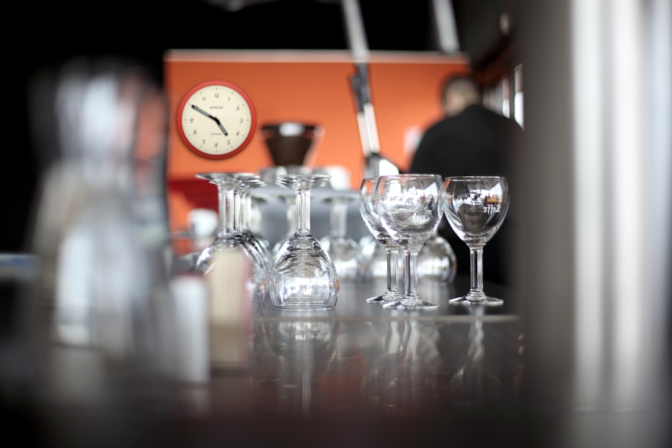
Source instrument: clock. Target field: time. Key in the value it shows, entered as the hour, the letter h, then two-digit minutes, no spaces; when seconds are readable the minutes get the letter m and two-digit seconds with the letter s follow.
4h50
